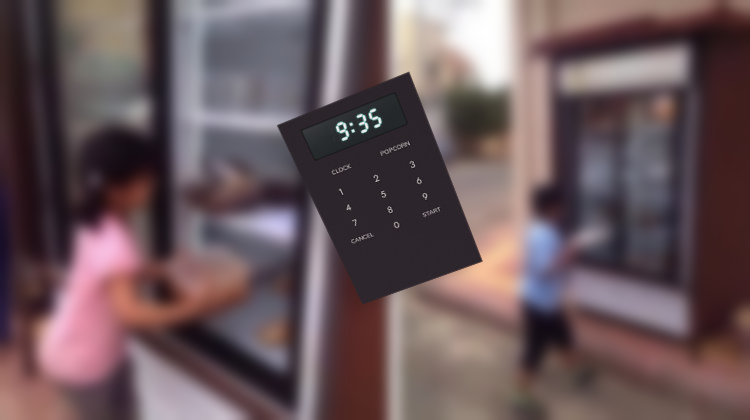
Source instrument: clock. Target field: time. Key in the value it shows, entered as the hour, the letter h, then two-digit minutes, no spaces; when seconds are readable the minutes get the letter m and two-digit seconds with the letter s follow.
9h35
